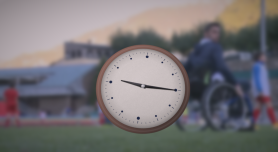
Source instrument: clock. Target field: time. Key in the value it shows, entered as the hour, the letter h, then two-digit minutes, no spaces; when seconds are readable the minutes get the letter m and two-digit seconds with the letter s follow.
9h15
